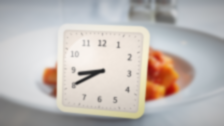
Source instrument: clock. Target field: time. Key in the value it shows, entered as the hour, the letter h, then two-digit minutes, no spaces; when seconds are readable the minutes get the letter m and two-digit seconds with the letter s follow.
8h40
